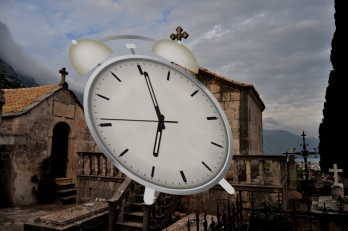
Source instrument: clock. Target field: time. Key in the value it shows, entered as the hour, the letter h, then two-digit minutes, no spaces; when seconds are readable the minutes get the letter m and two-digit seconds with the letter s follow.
7h00m46s
